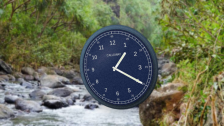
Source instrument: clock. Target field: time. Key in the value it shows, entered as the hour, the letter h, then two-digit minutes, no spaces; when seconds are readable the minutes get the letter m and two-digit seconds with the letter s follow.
1h20
